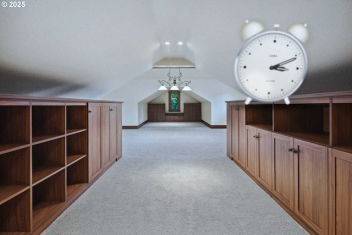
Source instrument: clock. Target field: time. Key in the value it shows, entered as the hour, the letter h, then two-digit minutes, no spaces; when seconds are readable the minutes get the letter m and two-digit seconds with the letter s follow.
3h11
